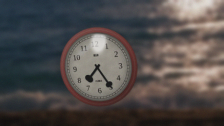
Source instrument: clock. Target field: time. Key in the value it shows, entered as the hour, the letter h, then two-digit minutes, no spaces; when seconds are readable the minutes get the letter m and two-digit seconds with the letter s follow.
7h25
